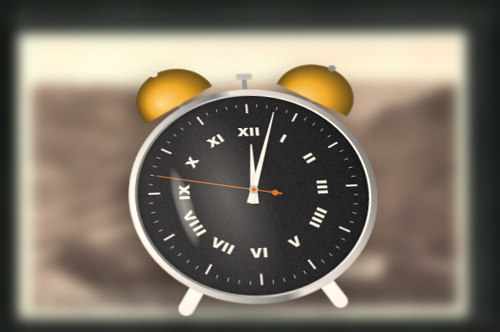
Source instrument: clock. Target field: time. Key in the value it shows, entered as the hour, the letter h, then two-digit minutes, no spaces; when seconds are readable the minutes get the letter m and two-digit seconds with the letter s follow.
12h02m47s
